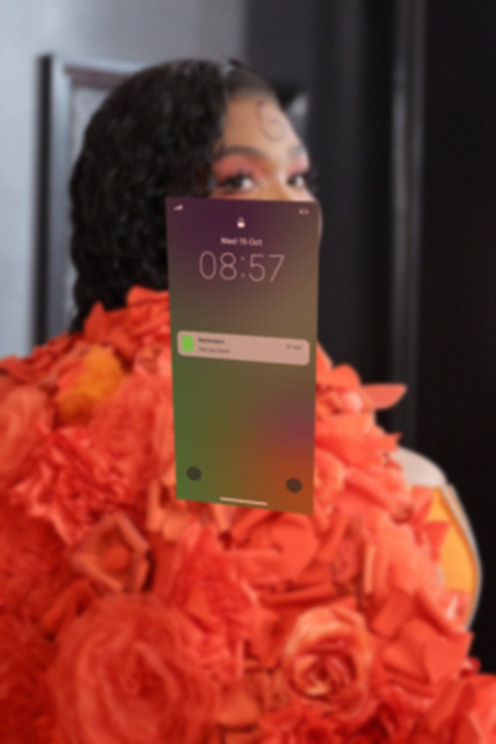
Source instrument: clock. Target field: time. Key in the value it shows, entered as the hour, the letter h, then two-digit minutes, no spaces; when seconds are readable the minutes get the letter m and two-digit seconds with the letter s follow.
8h57
